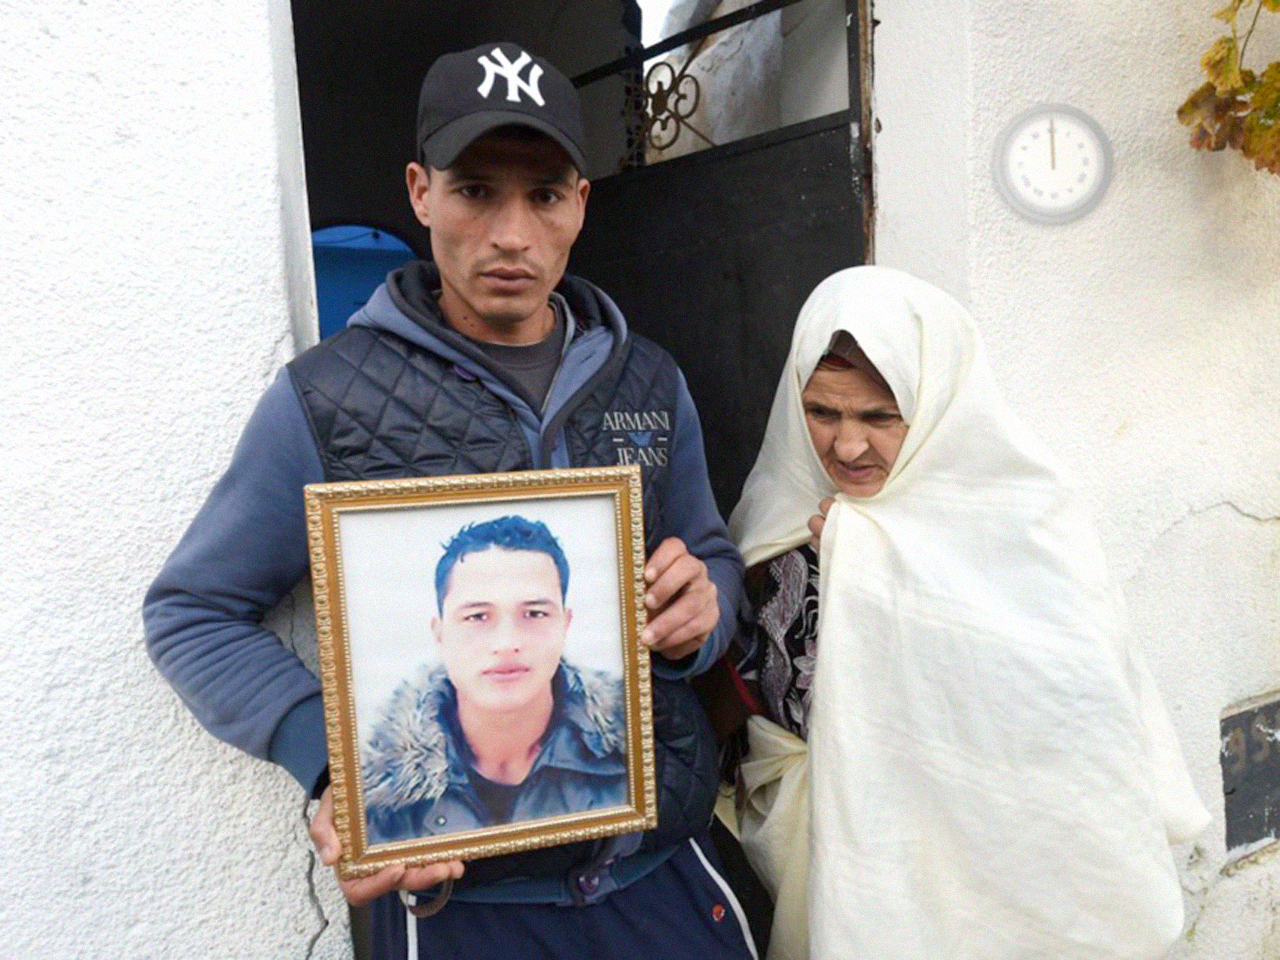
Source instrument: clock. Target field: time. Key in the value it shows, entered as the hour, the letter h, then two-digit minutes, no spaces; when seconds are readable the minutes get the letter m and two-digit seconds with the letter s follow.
12h00
